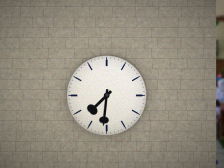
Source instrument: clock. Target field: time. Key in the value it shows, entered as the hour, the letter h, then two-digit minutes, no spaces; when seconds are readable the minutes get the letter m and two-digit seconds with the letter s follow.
7h31
